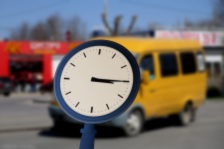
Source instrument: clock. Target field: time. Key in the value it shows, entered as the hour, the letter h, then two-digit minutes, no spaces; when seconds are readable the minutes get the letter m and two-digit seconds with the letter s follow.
3h15
